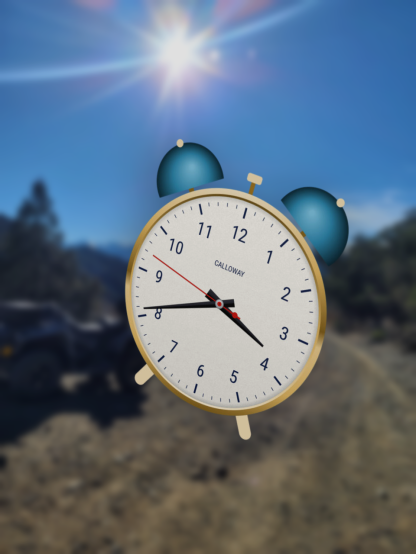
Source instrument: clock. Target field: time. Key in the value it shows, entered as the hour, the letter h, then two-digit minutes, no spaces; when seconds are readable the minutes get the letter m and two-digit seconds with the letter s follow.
3h40m47s
